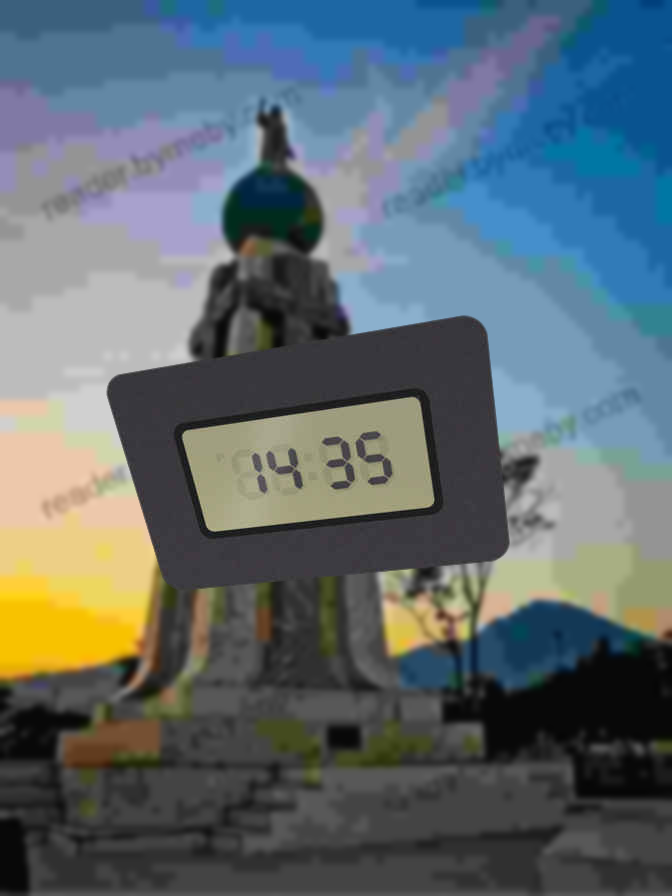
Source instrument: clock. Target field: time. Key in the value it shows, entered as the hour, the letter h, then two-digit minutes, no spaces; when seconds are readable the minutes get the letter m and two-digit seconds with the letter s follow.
14h35
